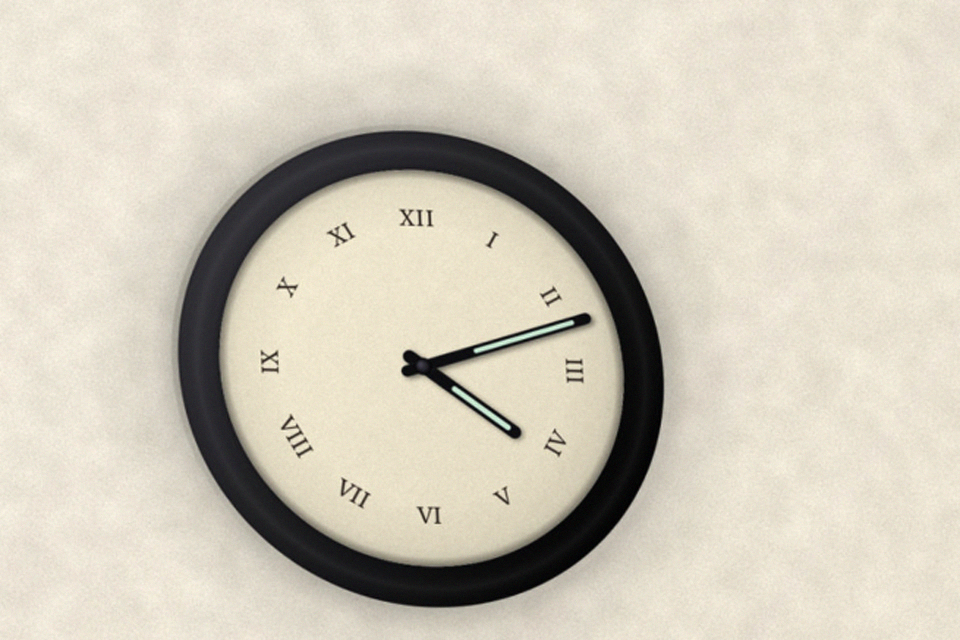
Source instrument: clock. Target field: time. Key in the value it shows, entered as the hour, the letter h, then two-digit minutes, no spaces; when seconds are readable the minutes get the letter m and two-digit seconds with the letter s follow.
4h12
